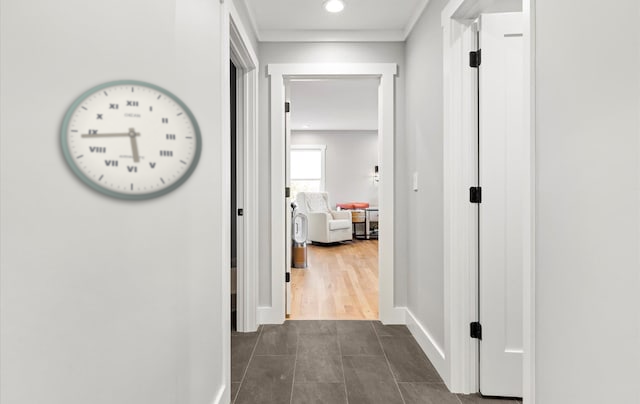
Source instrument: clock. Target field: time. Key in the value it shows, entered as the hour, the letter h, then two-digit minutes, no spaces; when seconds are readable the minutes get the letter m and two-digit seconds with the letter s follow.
5h44
